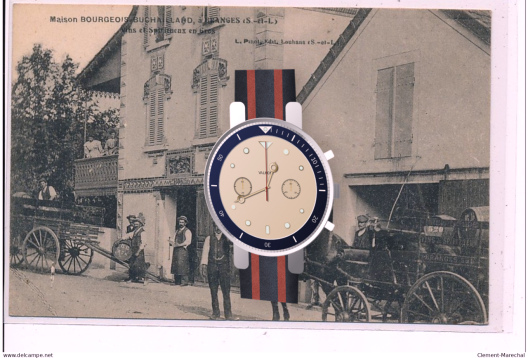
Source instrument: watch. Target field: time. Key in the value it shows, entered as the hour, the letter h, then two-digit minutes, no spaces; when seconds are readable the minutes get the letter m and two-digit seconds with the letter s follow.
12h41
